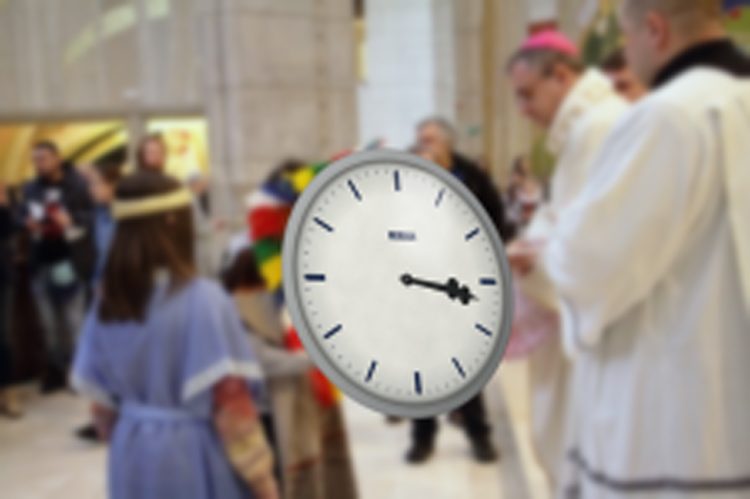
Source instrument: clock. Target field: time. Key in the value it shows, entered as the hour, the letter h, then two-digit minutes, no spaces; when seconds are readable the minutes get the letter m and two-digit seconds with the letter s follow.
3h17
